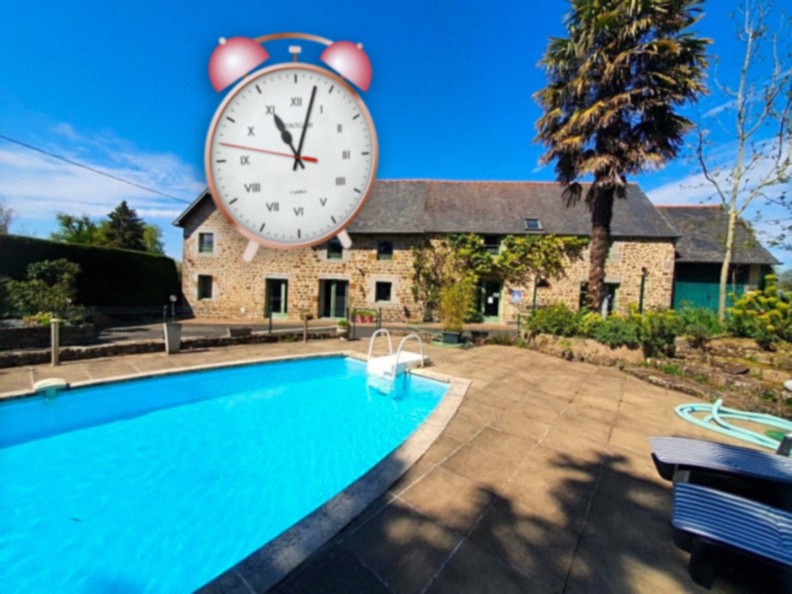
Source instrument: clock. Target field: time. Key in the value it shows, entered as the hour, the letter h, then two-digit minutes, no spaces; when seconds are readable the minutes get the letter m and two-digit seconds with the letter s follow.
11h02m47s
